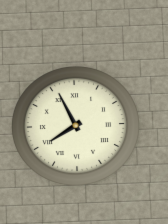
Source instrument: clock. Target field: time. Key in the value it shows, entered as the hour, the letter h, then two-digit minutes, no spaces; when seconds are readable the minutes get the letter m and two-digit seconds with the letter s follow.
7h56
